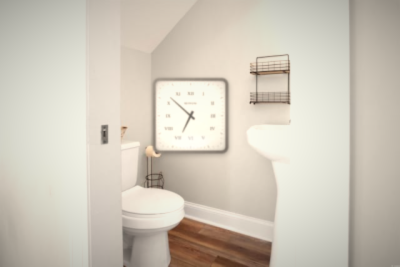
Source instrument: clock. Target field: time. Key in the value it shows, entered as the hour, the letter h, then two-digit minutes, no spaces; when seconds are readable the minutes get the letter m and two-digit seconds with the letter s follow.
6h52
